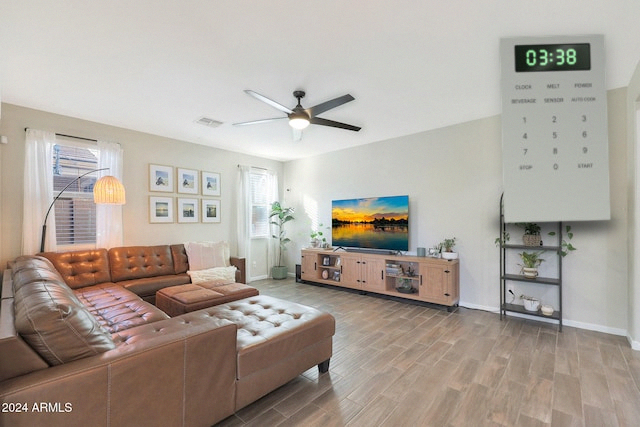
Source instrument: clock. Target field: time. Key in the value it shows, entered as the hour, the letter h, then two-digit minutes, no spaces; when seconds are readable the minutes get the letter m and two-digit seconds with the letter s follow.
3h38
